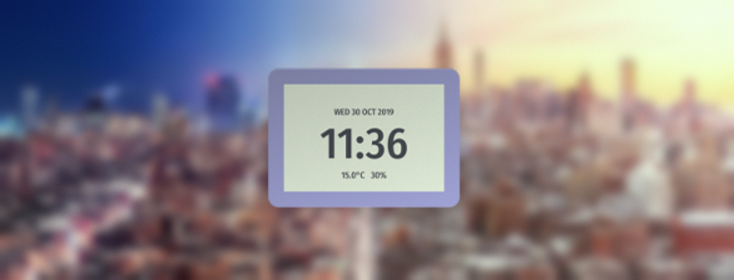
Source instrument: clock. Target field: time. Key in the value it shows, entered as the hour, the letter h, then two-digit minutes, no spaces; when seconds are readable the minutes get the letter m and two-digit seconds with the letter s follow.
11h36
